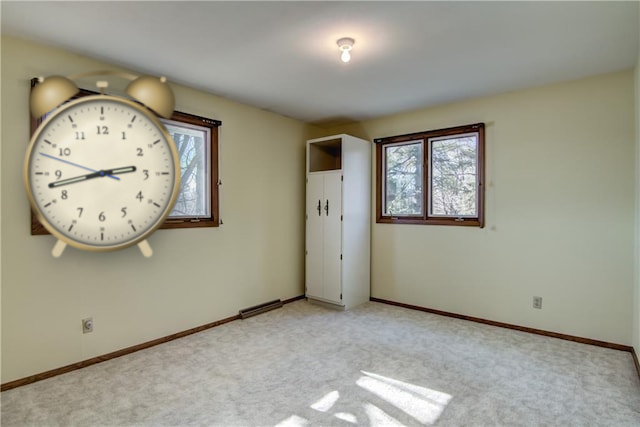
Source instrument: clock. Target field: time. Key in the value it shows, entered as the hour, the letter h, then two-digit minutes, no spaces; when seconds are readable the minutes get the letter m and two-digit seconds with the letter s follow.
2h42m48s
